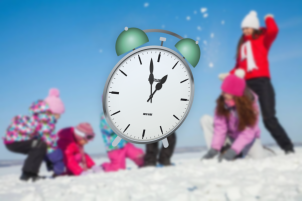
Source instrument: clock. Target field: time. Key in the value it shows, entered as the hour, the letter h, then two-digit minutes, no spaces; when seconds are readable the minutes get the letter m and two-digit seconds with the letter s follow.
12h58
